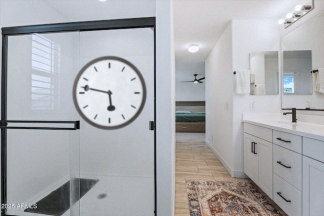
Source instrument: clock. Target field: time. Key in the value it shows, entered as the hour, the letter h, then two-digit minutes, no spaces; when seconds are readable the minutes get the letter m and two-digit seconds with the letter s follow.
5h47
